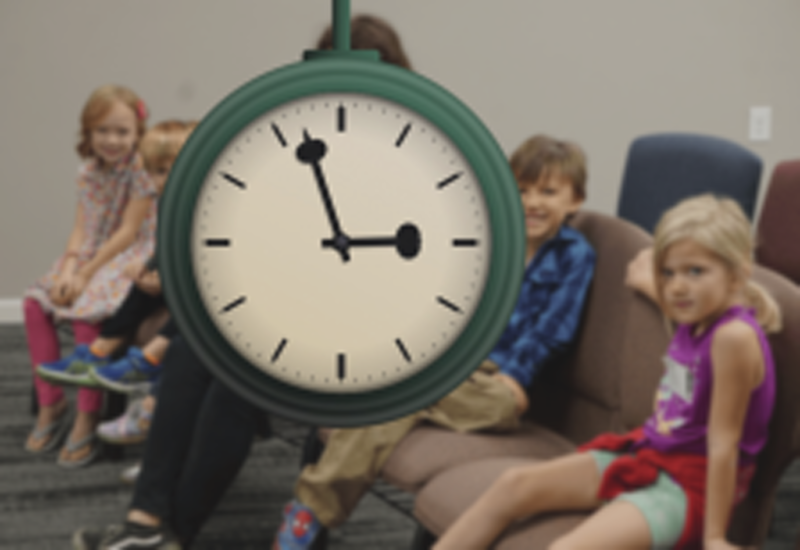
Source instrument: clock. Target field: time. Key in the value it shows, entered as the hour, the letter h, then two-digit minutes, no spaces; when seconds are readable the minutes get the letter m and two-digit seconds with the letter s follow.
2h57
